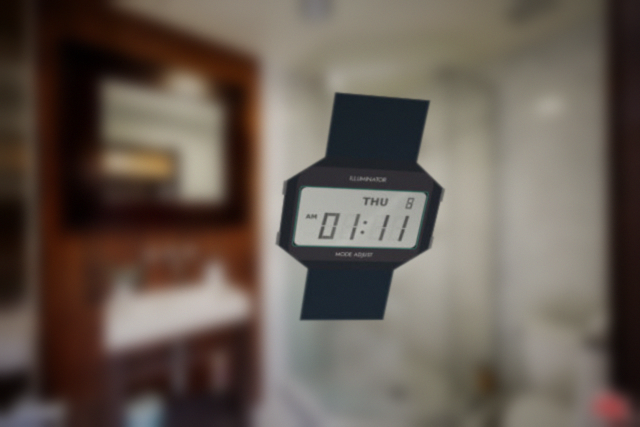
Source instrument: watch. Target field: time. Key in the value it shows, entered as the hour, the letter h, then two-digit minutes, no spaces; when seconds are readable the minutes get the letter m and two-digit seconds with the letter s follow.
1h11
